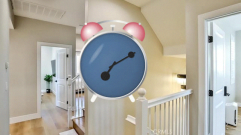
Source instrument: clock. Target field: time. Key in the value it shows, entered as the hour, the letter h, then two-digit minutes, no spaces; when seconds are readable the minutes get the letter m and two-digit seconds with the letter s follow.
7h10
